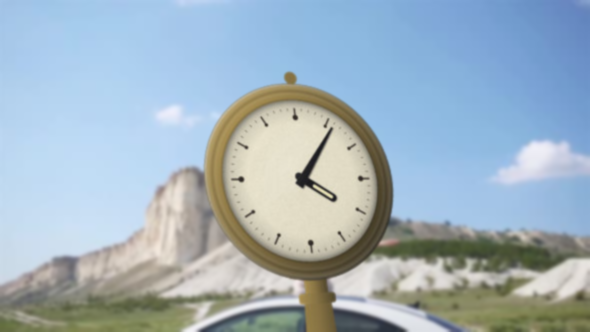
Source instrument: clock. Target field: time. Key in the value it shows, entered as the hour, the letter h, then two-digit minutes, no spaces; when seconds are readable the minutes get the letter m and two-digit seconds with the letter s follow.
4h06
